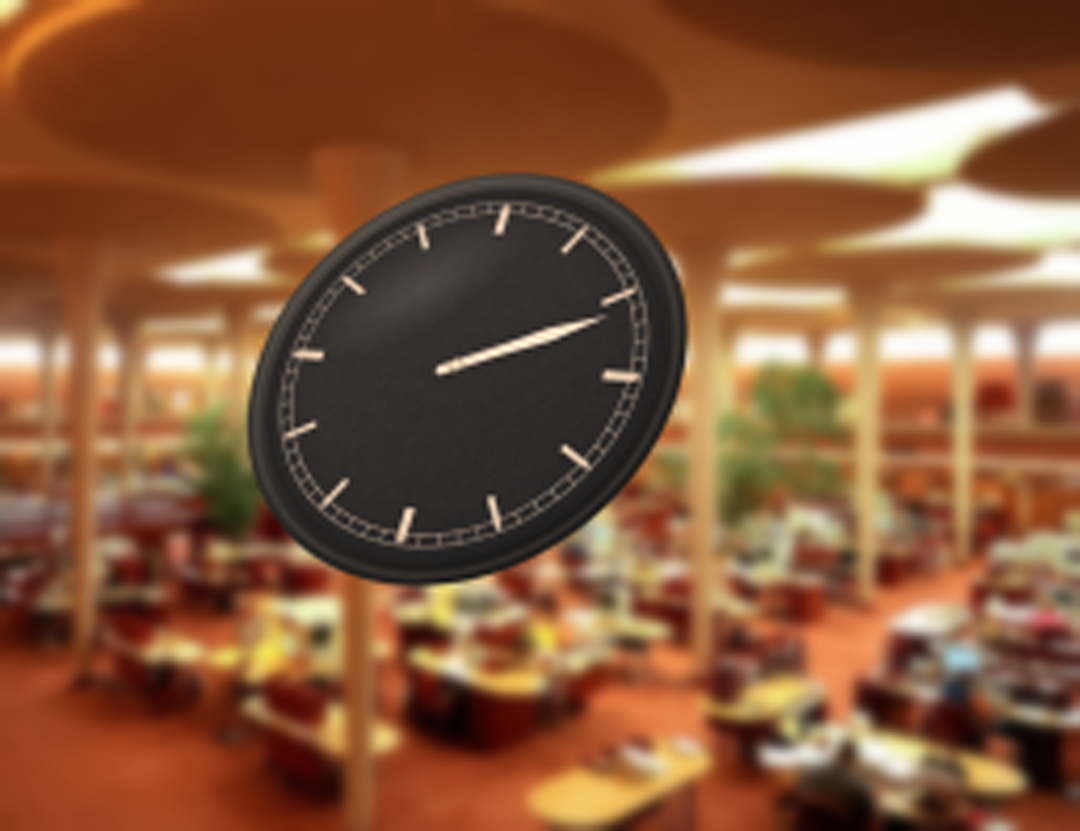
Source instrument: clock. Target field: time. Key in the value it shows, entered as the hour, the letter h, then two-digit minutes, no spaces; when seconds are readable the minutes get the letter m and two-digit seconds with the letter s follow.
2h11
